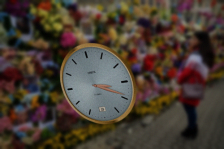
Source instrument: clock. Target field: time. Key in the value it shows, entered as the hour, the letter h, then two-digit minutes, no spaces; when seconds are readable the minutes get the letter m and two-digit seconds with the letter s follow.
3h19
